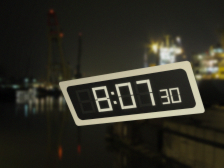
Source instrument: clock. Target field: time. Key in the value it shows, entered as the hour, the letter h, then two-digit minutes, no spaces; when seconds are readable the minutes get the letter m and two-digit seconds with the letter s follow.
8h07m30s
